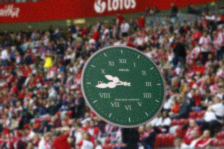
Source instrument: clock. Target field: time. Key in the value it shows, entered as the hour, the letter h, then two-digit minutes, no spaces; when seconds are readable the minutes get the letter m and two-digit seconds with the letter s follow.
9h44
